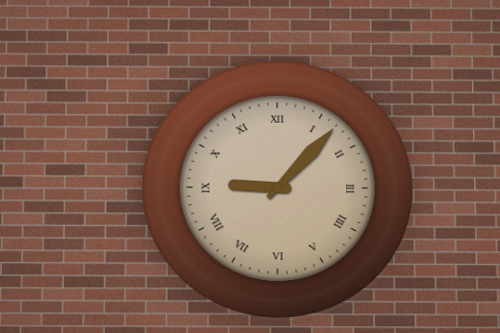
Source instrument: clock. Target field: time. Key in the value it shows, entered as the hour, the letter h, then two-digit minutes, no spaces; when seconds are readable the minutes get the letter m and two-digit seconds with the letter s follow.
9h07
